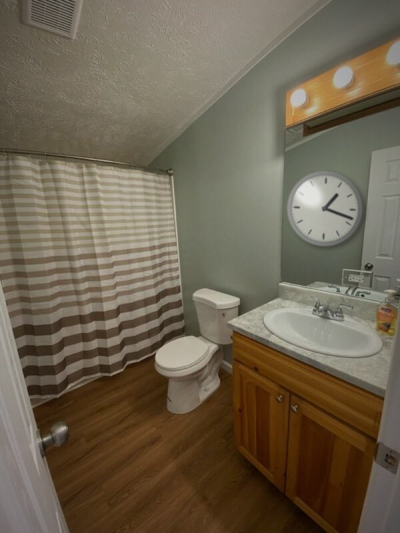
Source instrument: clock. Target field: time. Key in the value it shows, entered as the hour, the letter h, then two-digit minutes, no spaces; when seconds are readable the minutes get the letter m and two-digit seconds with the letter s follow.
1h18
